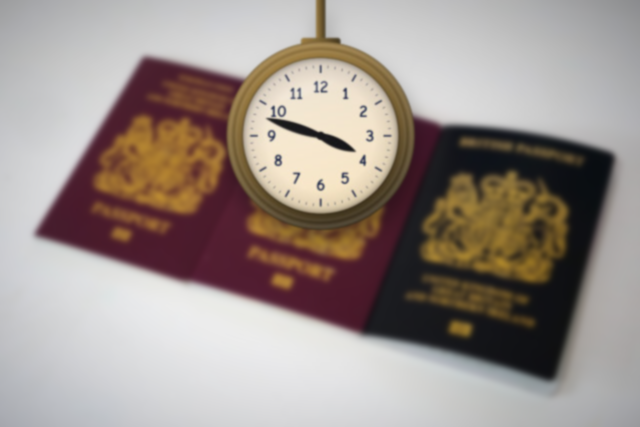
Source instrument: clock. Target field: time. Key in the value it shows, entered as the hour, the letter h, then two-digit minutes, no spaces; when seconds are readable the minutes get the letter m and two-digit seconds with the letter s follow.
3h48
